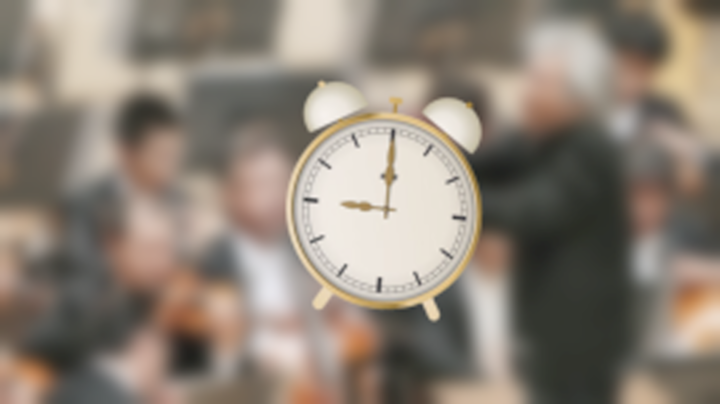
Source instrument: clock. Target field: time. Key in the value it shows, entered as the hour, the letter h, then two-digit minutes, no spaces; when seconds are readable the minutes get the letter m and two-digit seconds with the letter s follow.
9h00
